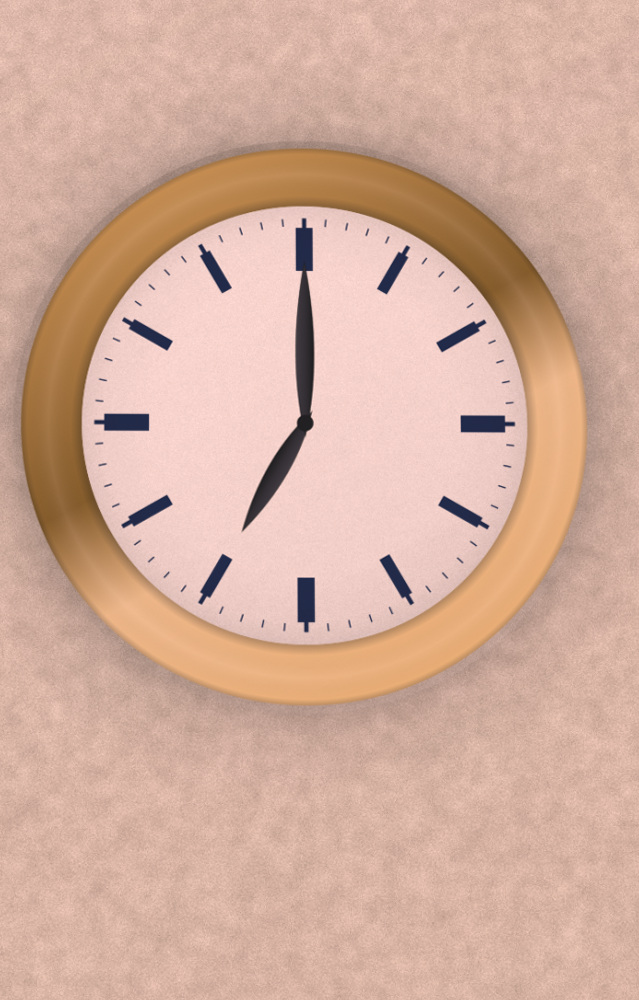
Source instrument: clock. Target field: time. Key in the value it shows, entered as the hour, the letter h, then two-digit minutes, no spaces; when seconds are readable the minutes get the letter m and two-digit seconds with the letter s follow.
7h00
